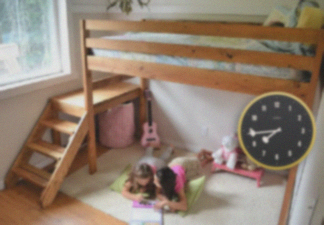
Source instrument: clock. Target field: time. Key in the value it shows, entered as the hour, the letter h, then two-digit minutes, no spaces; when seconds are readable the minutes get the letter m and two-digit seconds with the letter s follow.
7h44
